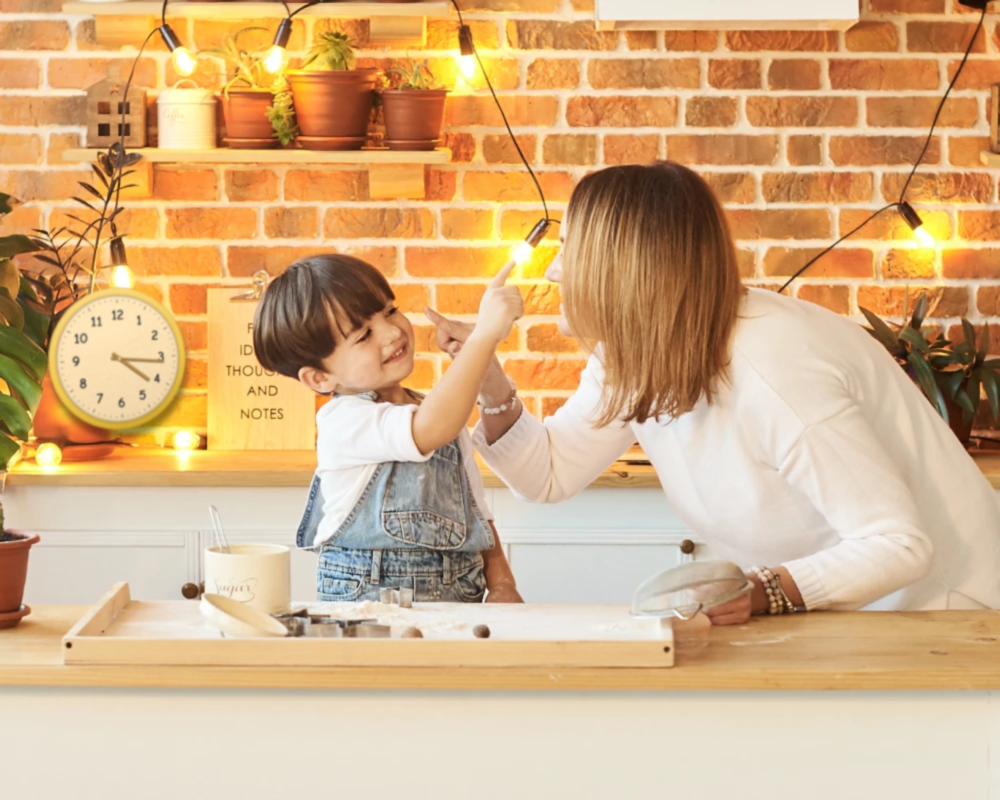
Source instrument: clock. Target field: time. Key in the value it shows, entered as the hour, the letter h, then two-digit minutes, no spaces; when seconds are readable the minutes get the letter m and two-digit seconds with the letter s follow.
4h16
